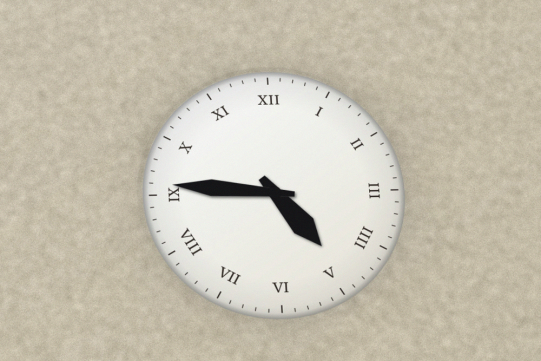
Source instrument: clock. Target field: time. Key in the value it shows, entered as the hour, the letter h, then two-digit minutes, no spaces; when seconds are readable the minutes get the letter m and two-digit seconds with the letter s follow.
4h46
